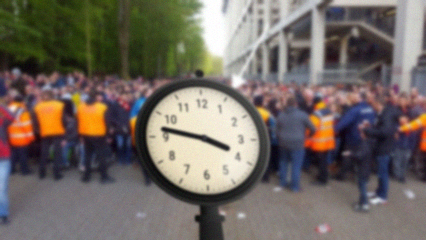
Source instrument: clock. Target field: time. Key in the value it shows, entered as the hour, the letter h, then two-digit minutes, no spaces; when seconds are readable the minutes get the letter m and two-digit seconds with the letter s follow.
3h47
